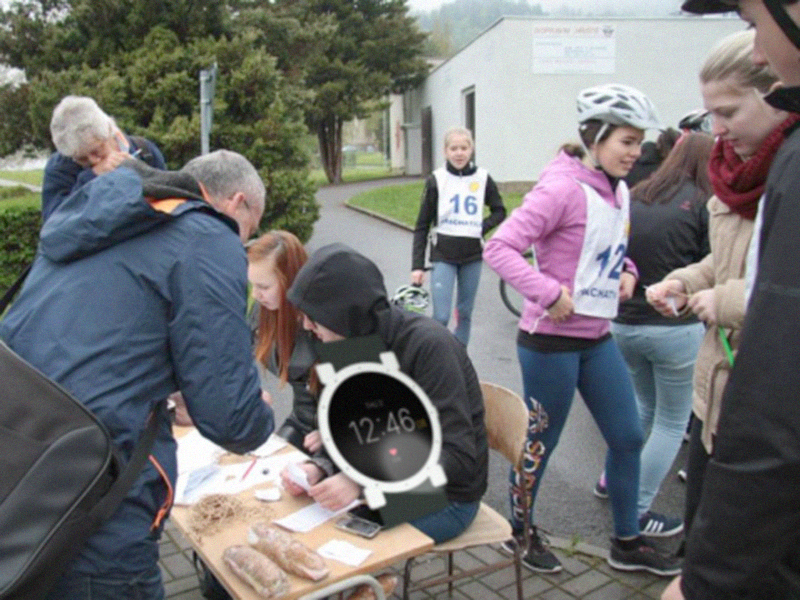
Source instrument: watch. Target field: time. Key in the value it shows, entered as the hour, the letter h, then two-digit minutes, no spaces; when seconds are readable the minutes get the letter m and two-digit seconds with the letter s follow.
12h46
